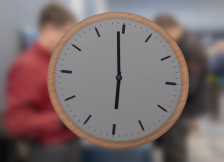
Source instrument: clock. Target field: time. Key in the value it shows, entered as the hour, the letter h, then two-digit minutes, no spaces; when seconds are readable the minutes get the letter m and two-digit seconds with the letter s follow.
5h59
